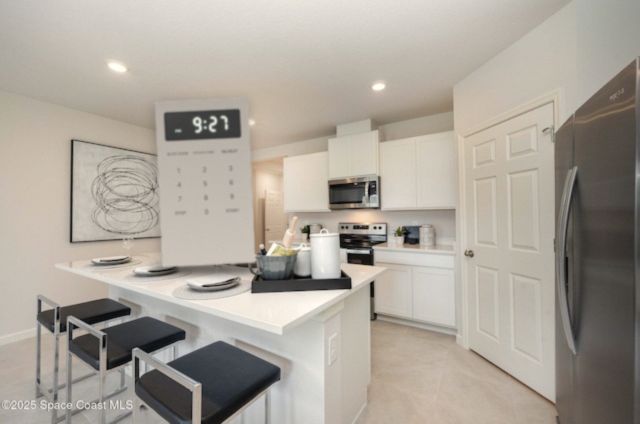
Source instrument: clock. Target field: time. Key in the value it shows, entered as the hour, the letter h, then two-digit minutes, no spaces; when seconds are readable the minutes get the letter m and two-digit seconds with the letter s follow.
9h27
